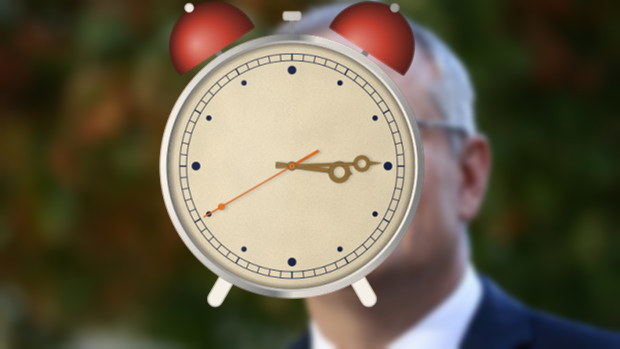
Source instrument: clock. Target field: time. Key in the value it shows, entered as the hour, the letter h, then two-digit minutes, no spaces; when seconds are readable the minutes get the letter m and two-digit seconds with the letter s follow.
3h14m40s
